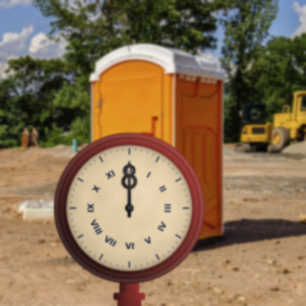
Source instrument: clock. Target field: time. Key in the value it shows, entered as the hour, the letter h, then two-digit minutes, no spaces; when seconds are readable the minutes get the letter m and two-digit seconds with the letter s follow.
12h00
